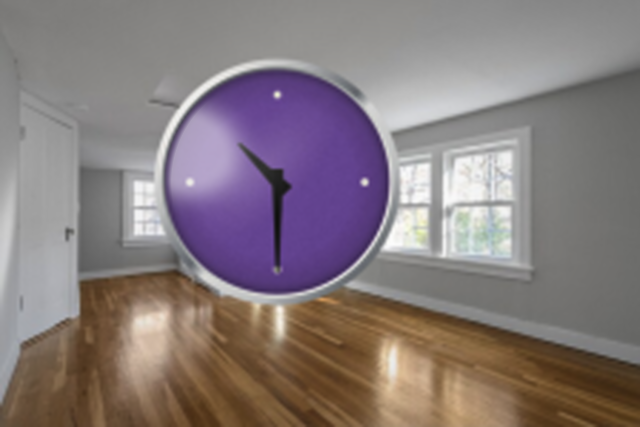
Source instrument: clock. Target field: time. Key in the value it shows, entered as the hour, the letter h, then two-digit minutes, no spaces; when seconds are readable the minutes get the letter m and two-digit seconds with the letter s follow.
10h30
